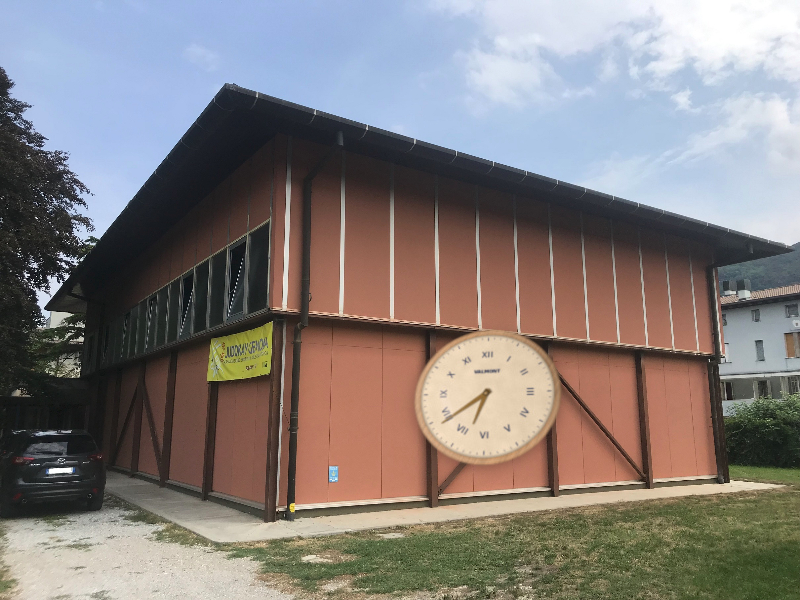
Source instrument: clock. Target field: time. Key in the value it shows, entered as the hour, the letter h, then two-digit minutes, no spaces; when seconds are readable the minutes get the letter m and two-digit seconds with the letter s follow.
6h39
